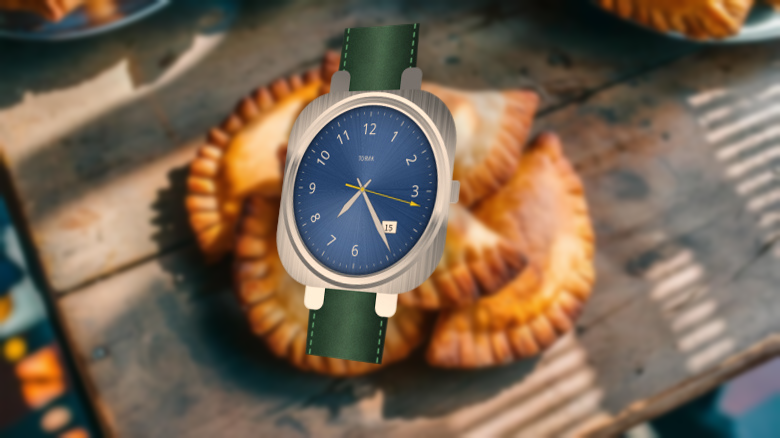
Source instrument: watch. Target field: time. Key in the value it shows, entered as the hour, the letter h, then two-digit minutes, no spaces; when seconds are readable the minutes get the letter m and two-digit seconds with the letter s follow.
7h24m17s
